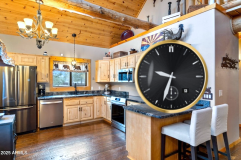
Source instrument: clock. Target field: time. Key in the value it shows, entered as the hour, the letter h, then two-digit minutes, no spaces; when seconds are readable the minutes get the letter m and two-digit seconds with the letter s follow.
9h33
